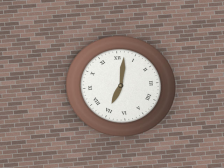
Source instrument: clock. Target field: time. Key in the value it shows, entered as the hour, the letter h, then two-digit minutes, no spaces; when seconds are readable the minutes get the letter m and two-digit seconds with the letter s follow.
7h02
